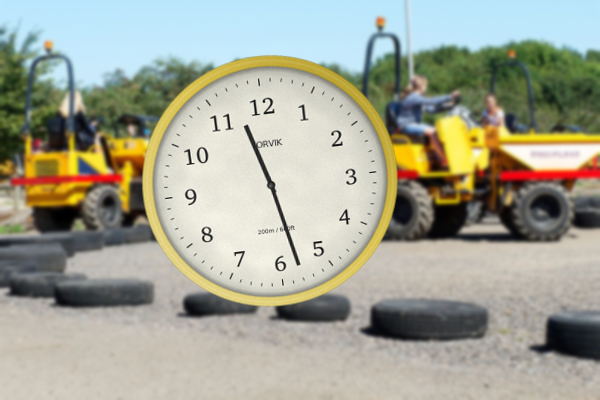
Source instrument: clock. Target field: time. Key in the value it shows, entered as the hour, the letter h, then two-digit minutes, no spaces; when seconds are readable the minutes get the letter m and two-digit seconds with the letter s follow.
11h28
